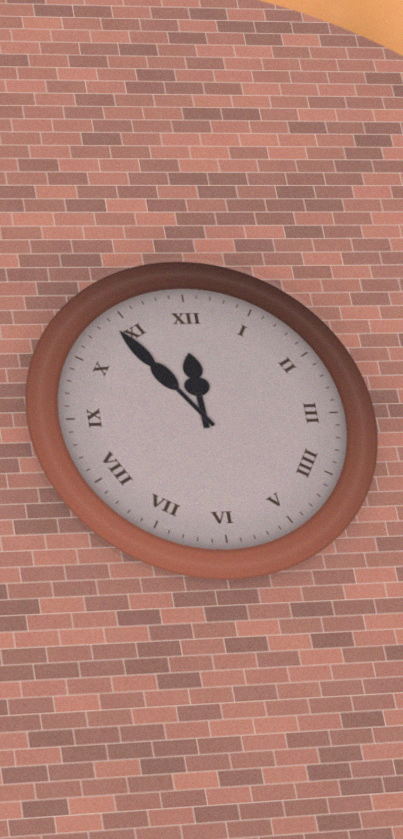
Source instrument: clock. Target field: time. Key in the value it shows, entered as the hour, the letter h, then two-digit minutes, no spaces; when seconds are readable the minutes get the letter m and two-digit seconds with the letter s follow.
11h54
